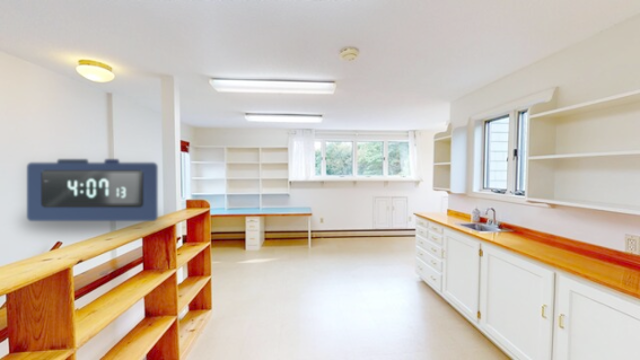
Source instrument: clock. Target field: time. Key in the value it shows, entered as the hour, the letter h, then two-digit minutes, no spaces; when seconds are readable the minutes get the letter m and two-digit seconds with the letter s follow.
4h07m13s
